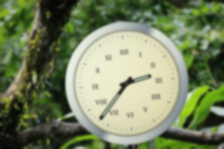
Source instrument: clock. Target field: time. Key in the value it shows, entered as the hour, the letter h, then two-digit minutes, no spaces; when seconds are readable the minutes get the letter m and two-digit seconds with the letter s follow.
2h37
